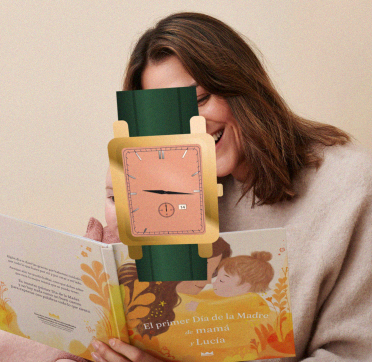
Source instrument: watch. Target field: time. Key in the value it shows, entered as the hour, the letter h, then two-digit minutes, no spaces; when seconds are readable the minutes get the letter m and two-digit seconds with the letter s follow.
9h16
